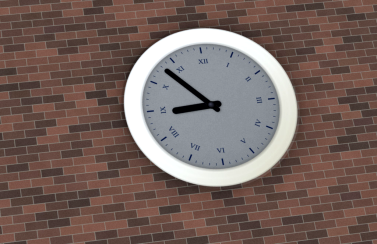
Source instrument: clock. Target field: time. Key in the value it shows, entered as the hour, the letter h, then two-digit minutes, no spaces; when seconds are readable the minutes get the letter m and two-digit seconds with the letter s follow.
8h53
